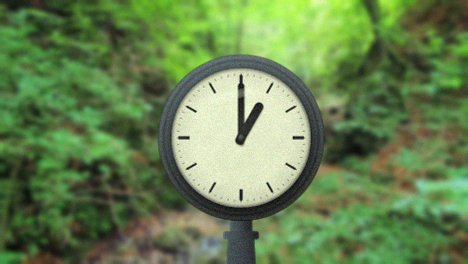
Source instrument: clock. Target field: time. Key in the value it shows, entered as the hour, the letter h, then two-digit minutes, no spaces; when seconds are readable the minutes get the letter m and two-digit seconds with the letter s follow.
1h00
